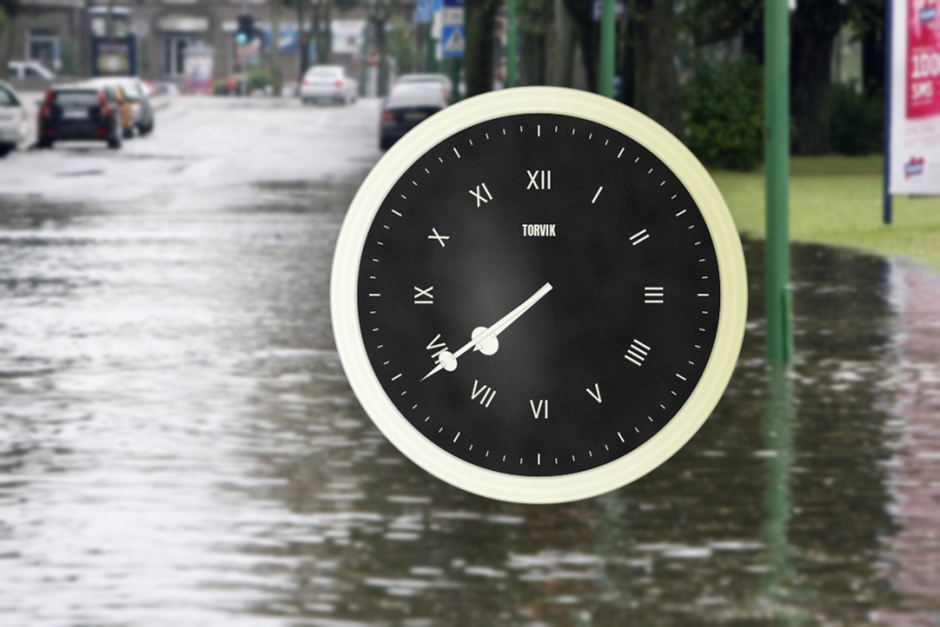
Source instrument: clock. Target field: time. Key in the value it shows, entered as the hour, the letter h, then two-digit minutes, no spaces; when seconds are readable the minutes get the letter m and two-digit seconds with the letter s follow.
7h39
